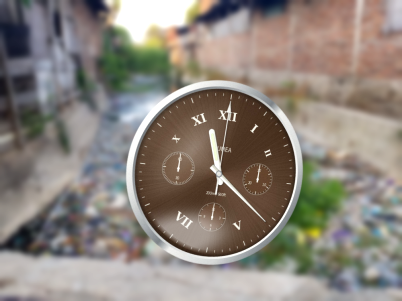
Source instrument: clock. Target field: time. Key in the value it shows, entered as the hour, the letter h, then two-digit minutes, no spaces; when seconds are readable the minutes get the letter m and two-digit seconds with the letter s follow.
11h21
